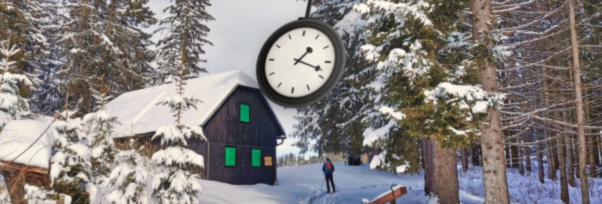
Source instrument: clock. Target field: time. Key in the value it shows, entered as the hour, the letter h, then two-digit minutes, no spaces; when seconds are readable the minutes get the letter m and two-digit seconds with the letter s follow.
1h18
